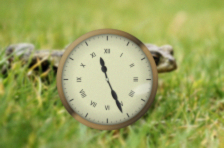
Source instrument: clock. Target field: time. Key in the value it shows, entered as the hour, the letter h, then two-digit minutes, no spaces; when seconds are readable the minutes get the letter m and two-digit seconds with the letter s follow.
11h26
